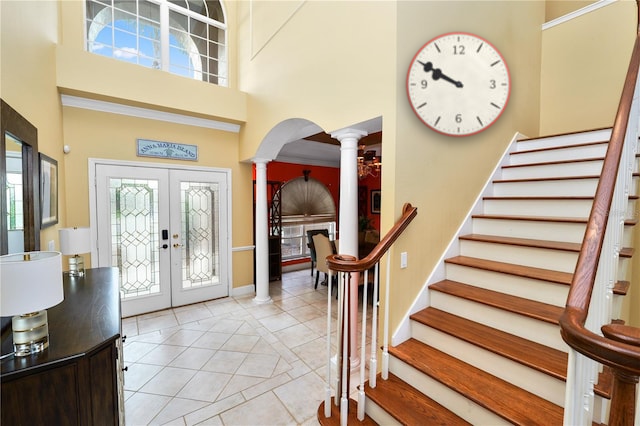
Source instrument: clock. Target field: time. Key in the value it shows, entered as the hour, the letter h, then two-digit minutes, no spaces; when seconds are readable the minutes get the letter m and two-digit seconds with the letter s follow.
9h50
